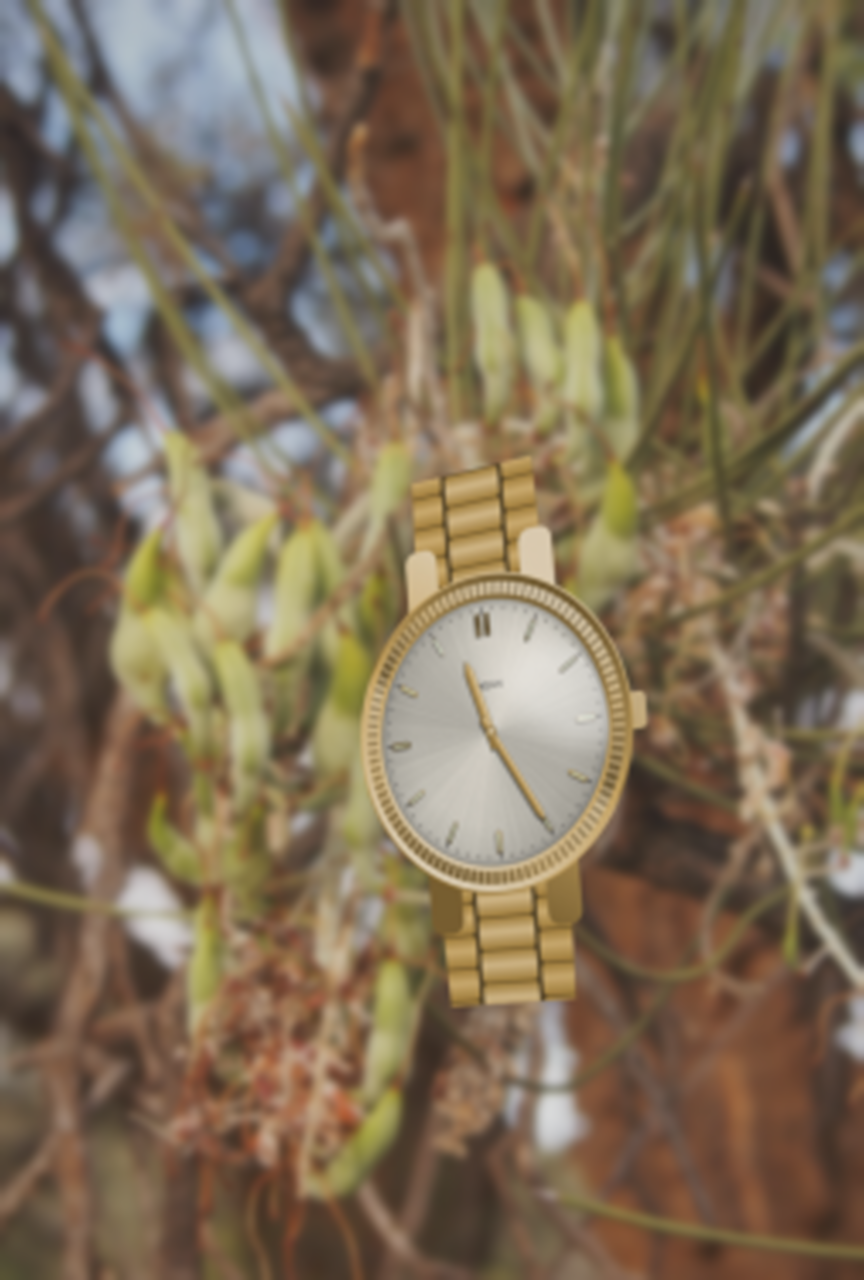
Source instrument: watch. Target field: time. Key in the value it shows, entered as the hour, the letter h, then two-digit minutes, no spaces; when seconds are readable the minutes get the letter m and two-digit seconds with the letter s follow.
11h25
